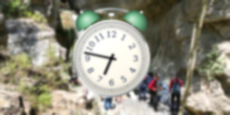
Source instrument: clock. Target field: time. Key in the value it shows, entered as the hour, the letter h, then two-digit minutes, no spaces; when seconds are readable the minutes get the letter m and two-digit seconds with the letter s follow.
6h47
